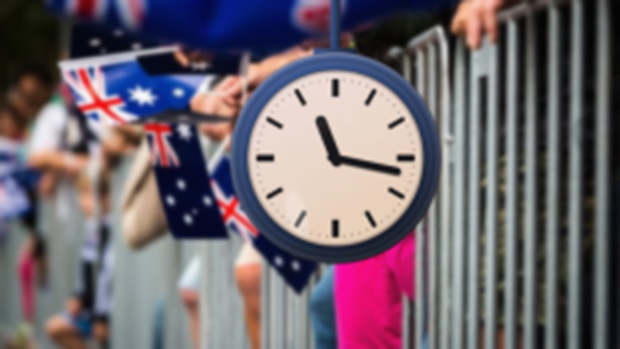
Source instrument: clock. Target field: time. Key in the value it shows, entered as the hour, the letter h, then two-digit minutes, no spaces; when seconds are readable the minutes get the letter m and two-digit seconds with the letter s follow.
11h17
